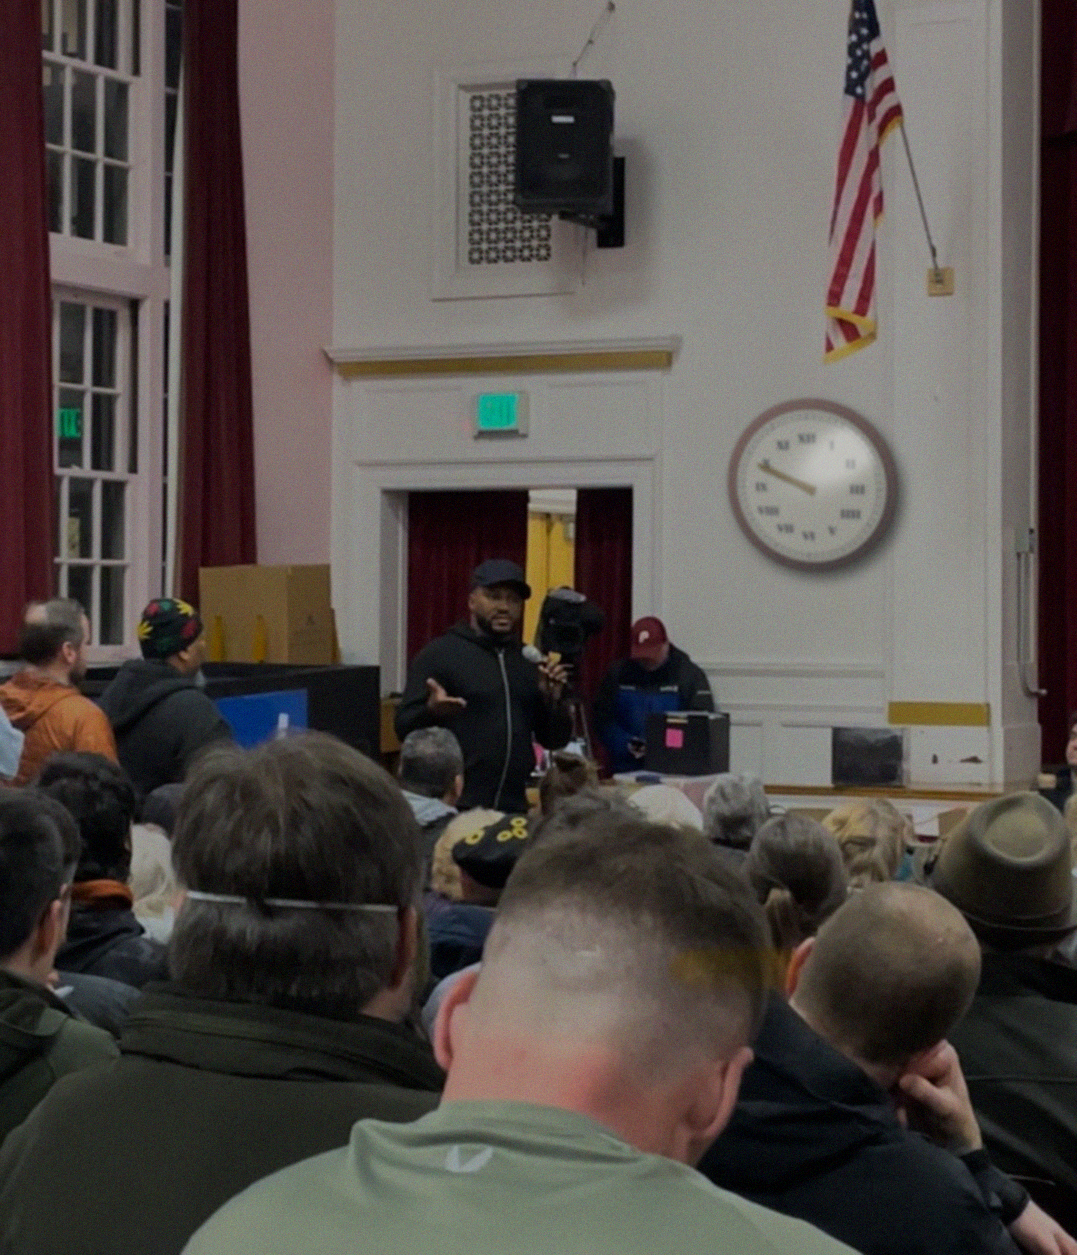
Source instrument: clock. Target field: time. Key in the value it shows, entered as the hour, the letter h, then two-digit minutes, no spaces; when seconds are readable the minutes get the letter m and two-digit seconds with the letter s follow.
9h49
